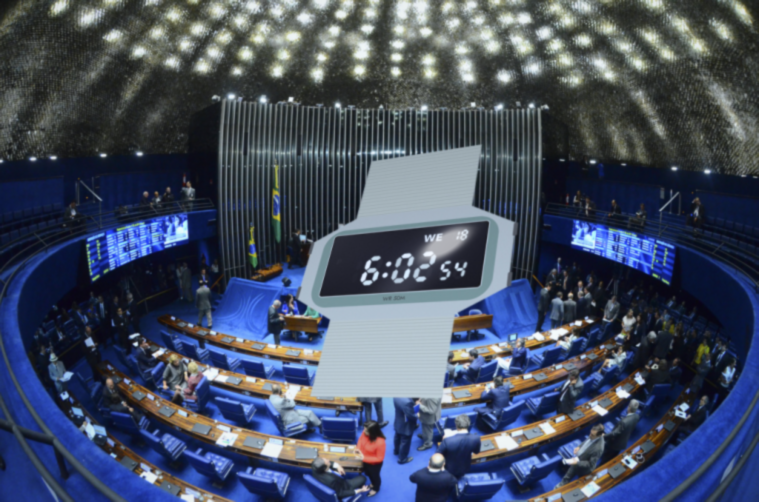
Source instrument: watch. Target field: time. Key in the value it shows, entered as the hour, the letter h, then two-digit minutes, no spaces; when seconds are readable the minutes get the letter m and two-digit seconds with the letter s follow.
6h02m54s
